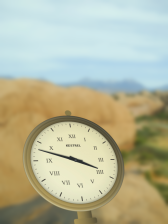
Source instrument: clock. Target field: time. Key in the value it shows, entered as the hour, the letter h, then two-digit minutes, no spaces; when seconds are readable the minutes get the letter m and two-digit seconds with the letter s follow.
3h48
